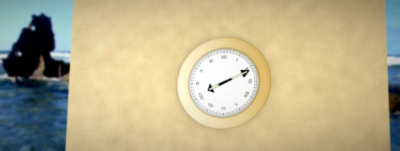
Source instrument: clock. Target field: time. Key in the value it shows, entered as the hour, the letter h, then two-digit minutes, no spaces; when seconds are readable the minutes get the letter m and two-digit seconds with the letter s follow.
8h11
